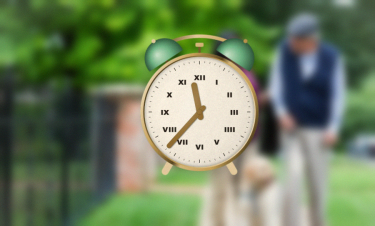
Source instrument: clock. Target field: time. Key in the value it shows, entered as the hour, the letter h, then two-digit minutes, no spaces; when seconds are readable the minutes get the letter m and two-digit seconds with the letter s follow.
11h37
